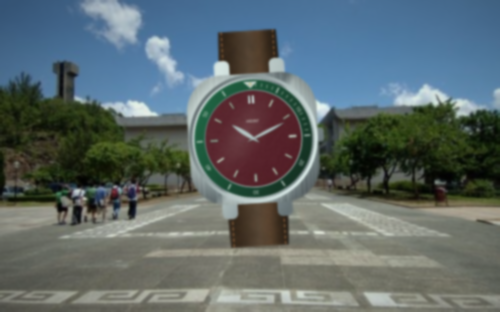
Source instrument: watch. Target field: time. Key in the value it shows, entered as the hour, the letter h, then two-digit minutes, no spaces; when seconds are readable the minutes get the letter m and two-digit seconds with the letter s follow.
10h11
